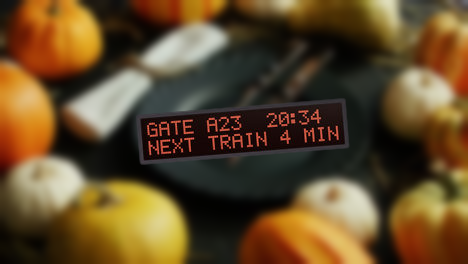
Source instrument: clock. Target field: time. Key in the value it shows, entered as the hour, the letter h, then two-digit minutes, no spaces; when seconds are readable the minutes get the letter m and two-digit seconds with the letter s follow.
20h34
